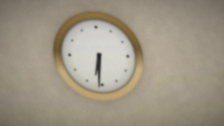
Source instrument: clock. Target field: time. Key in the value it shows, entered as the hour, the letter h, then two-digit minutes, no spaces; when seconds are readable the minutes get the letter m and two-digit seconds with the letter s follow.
6h31
